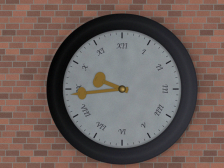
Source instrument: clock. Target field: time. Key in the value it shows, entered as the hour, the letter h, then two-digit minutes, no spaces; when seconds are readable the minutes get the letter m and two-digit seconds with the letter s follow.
9h44
